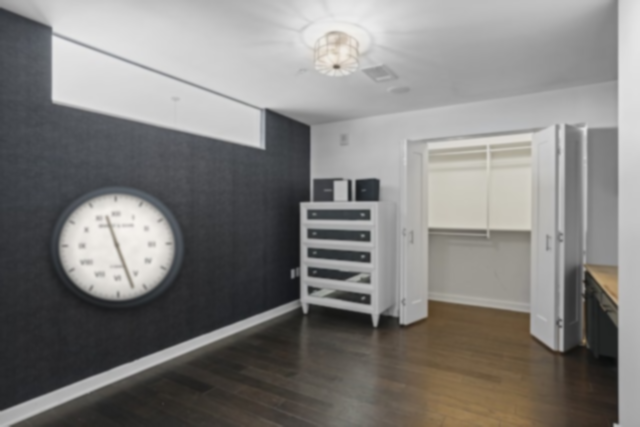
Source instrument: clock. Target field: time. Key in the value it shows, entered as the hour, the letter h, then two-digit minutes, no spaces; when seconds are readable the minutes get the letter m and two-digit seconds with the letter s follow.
11h27
